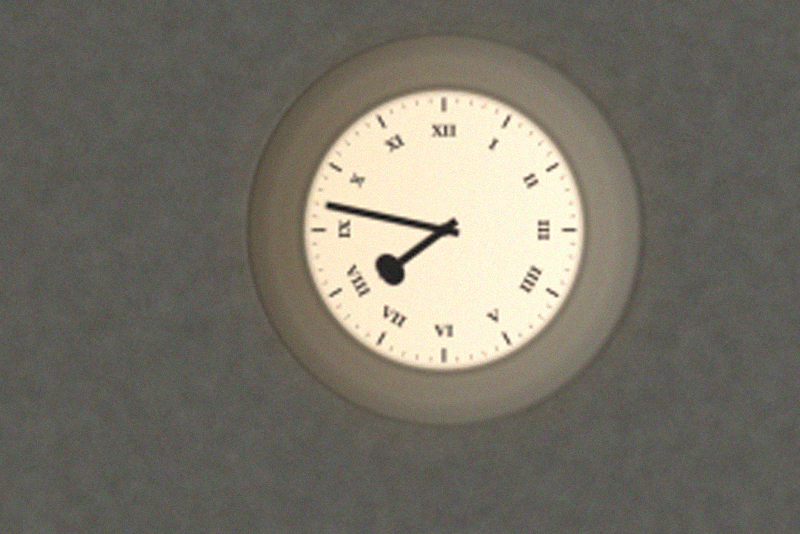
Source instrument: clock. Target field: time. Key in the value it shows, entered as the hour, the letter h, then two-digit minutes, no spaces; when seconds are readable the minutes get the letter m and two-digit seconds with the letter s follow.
7h47
